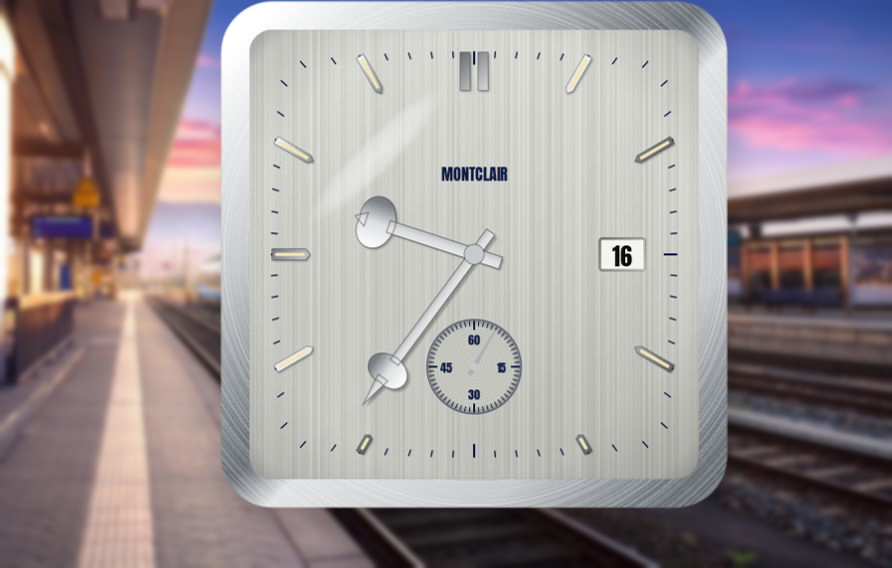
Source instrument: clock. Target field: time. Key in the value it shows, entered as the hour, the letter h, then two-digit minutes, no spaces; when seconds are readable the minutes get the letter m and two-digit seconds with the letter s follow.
9h36m05s
